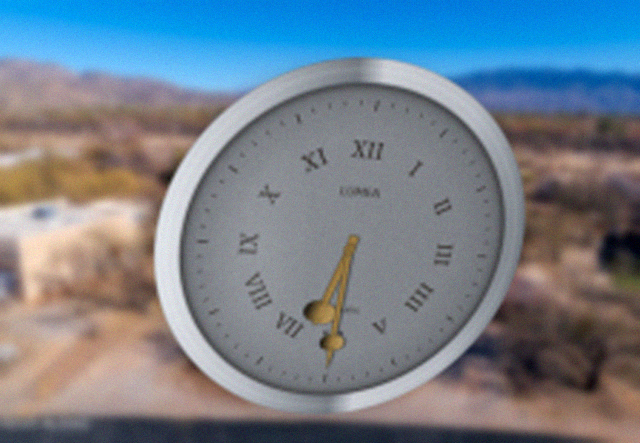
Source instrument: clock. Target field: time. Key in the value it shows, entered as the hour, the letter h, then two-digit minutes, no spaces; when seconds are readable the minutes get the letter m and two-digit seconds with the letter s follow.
6h30
